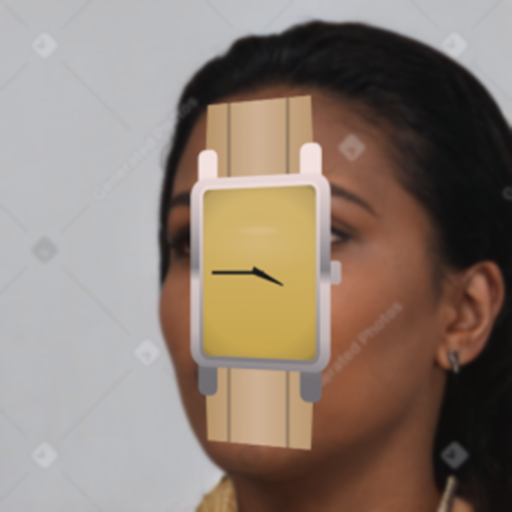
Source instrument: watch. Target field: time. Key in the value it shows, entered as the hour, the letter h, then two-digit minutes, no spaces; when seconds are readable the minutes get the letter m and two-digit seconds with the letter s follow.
3h45
